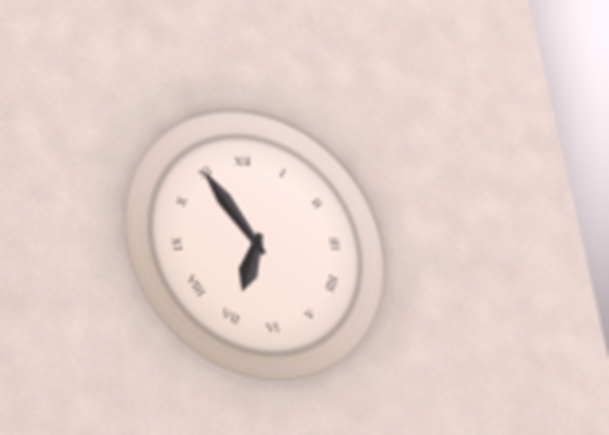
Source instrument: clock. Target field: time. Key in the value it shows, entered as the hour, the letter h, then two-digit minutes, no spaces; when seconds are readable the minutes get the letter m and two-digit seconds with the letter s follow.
6h55
